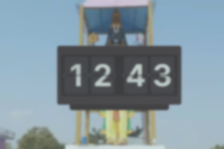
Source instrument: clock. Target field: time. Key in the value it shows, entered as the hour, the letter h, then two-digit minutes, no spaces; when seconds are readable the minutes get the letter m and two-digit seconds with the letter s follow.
12h43
